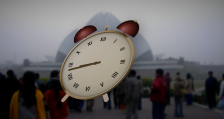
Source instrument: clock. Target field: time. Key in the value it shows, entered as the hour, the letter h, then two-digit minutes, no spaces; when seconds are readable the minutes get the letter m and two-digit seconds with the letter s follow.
8h43
